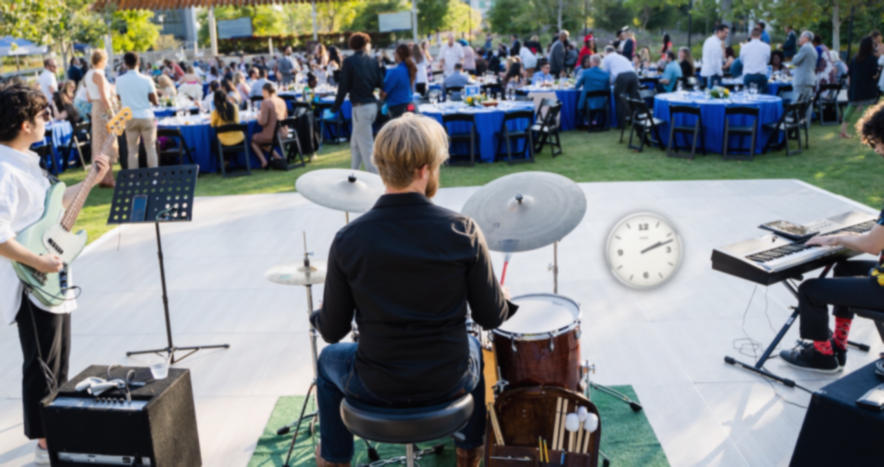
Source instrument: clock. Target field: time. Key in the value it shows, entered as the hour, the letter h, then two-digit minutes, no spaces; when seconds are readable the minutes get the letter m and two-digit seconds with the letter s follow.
2h12
